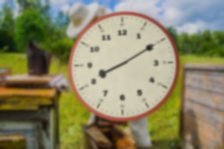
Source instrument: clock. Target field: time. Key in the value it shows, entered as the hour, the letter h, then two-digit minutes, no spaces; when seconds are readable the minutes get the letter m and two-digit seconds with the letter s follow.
8h10
